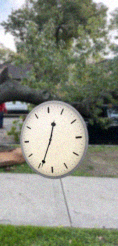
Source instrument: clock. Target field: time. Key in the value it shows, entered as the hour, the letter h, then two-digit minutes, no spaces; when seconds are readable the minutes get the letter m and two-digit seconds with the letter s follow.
12h34
